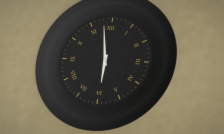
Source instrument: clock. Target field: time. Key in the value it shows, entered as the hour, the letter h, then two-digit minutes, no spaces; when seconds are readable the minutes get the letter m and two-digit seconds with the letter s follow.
5h58
